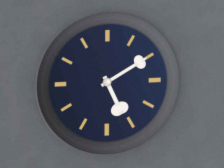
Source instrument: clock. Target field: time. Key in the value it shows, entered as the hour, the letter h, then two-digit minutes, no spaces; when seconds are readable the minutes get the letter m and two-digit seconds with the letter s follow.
5h10
